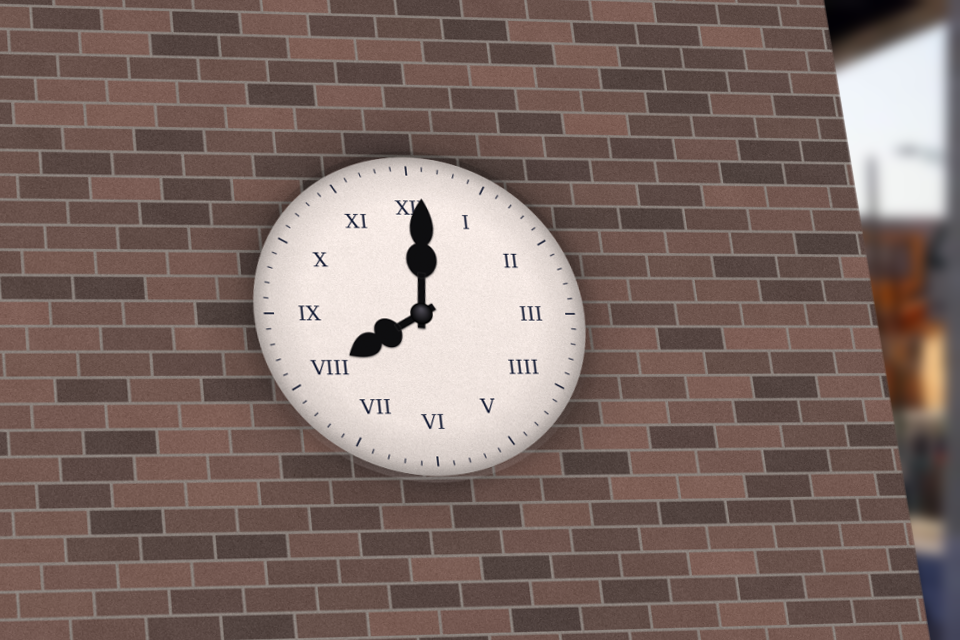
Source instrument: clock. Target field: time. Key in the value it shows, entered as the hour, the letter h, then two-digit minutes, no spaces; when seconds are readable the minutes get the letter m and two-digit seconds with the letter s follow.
8h01
